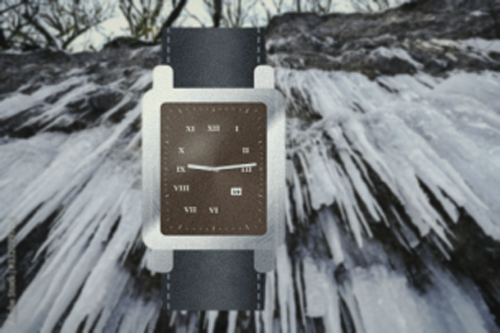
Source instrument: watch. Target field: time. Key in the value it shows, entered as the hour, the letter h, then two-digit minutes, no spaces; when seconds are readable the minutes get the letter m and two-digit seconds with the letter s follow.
9h14
